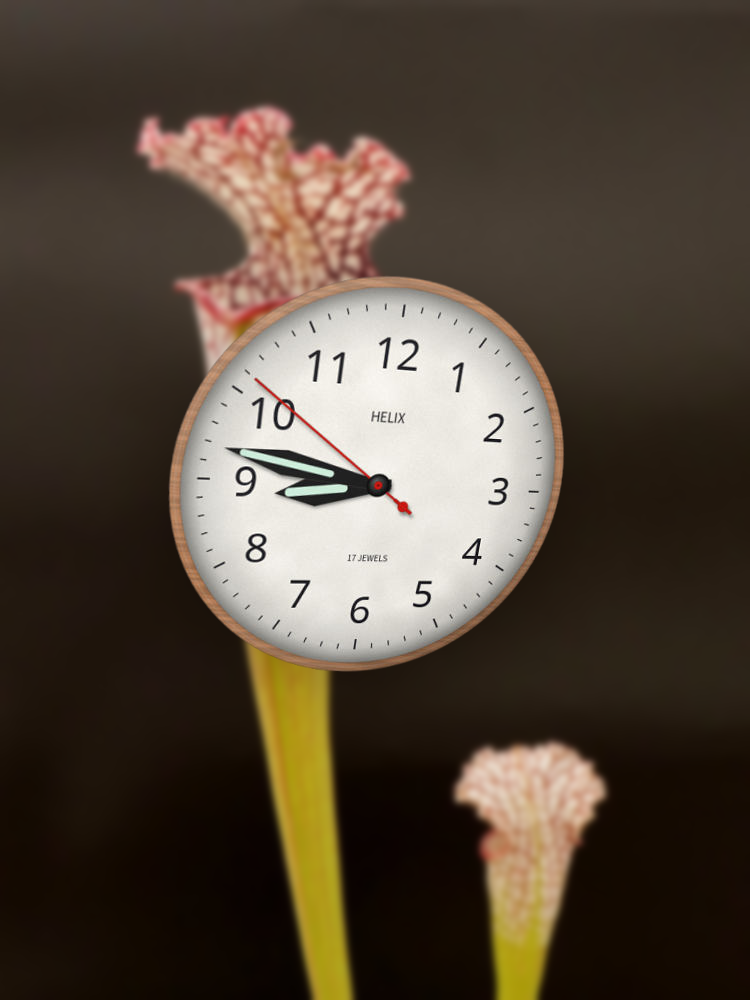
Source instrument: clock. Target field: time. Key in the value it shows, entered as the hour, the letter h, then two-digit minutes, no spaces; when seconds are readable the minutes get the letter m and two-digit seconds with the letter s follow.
8h46m51s
